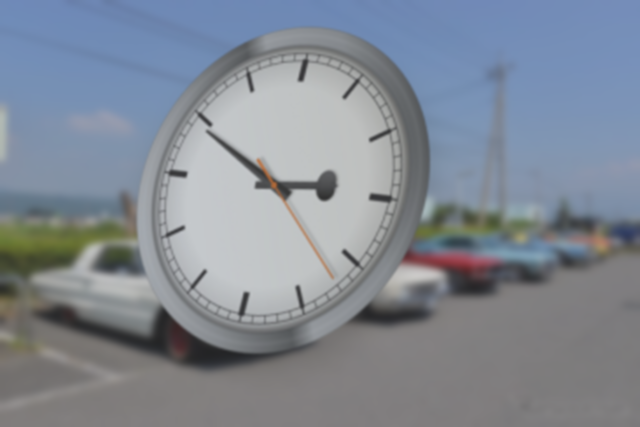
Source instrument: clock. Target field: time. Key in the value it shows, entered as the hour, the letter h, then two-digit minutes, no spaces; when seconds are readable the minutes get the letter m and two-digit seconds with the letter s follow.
2h49m22s
